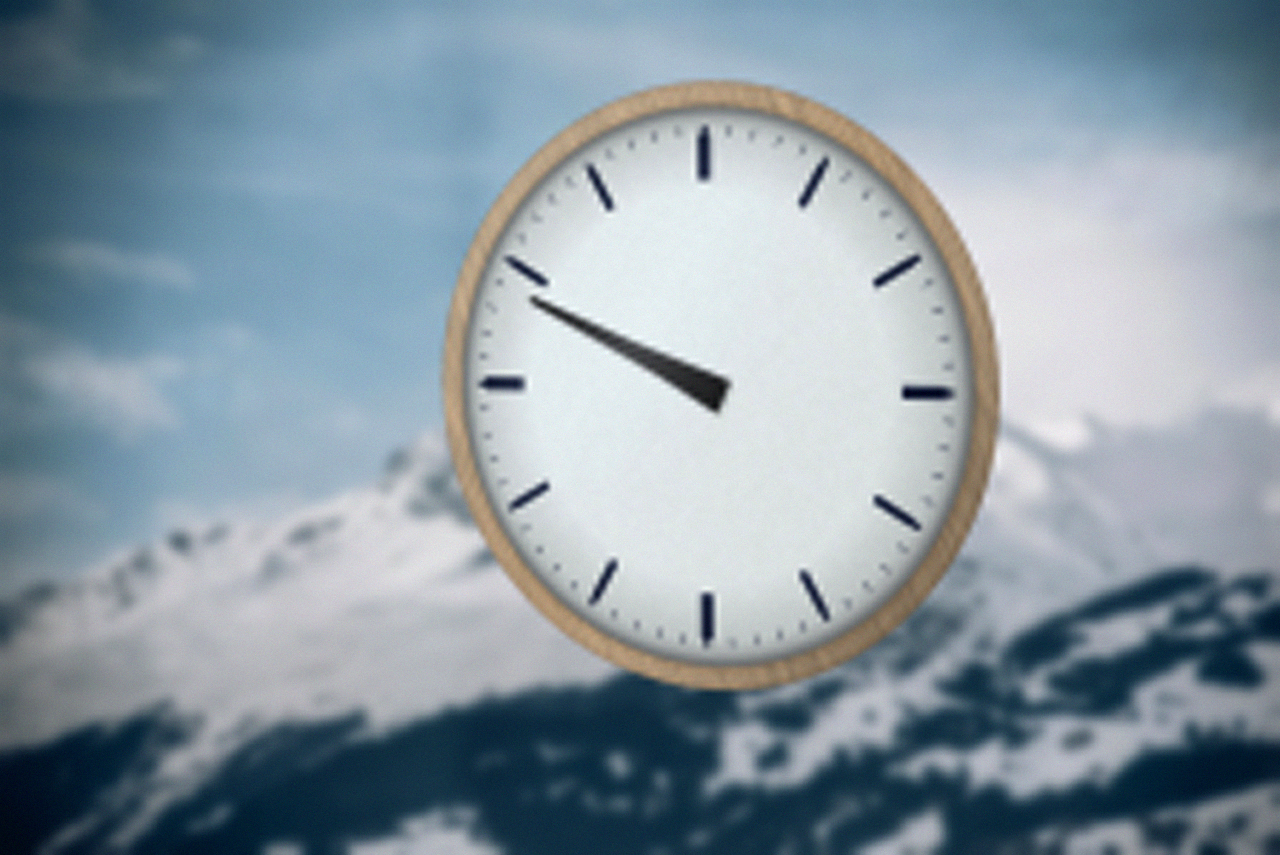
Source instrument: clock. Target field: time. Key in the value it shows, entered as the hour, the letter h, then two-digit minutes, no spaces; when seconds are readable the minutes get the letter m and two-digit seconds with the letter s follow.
9h49
